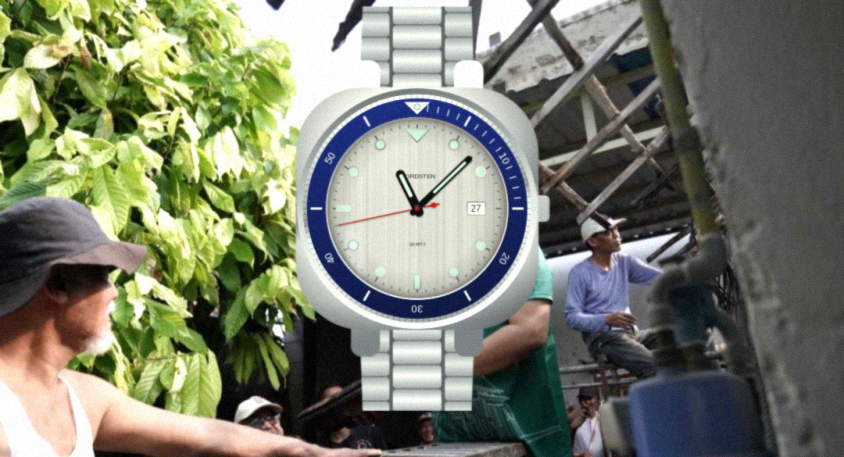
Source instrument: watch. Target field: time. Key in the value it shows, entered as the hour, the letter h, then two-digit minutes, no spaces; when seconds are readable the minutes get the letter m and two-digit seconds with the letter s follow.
11h07m43s
